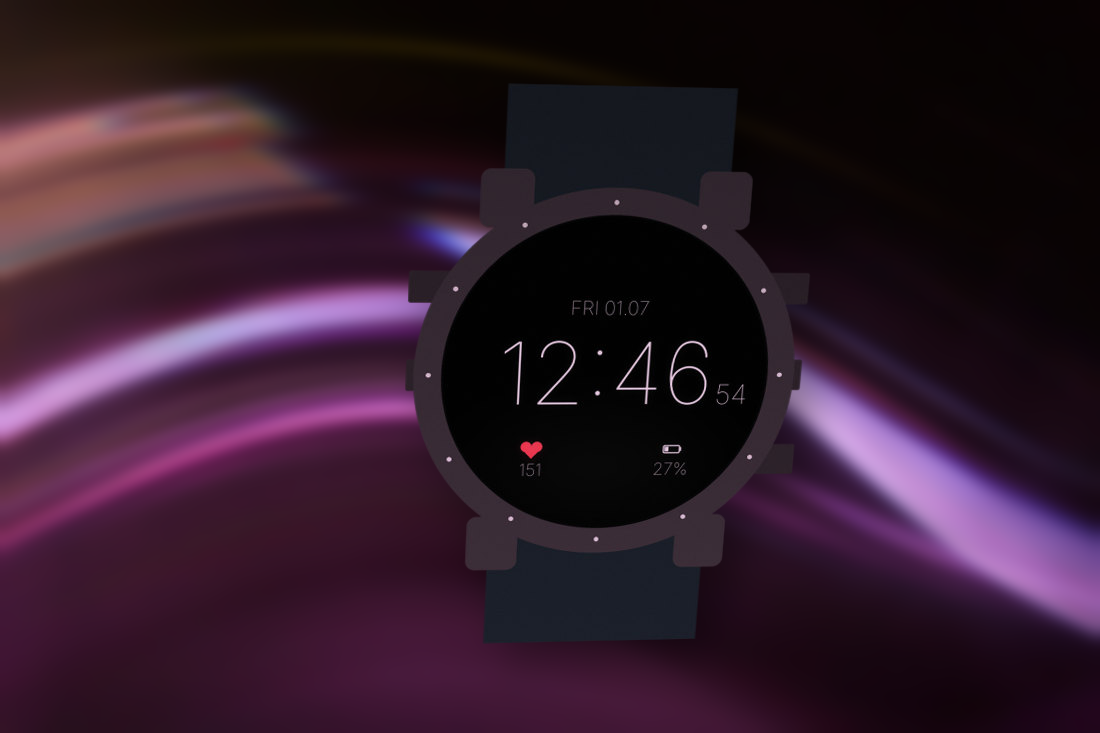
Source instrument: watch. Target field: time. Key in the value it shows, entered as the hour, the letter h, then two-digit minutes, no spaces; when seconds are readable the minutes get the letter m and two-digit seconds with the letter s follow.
12h46m54s
